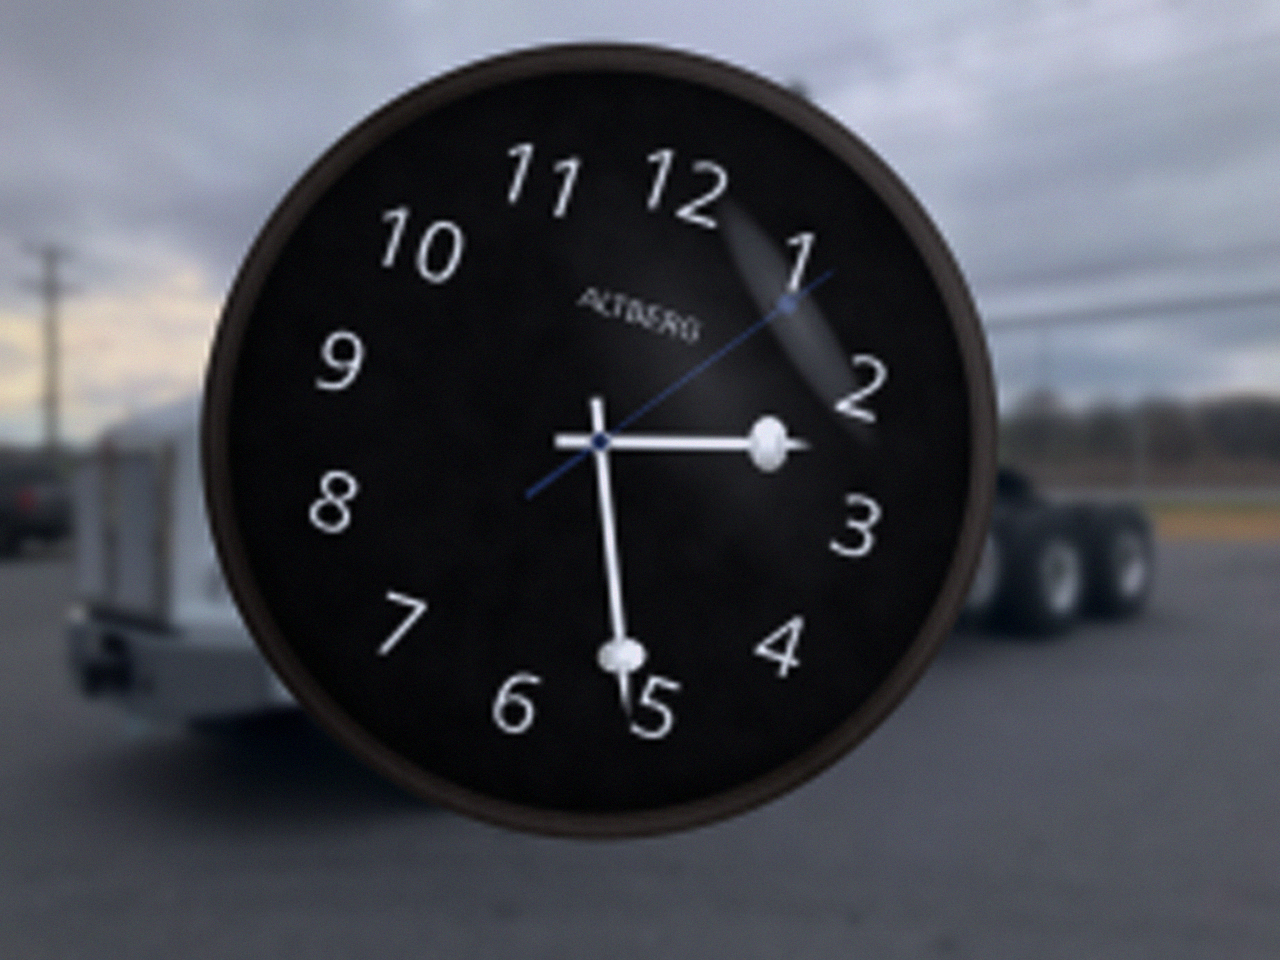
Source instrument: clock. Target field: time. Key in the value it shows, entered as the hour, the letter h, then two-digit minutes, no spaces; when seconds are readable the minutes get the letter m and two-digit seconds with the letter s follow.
2h26m06s
